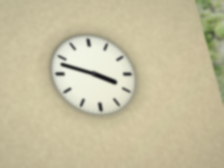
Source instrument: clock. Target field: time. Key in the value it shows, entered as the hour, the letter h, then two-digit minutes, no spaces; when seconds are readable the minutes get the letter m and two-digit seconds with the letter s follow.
3h48
